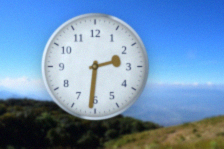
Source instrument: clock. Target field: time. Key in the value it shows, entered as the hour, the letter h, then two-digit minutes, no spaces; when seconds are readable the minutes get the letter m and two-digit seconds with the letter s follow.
2h31
